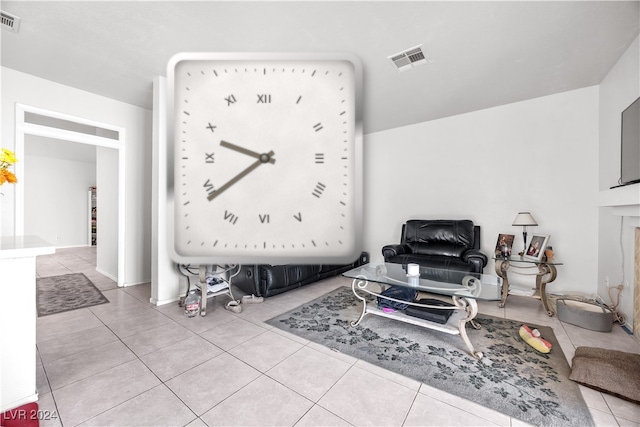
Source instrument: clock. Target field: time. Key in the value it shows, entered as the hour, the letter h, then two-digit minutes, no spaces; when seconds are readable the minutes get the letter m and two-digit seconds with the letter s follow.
9h39
